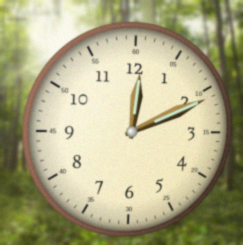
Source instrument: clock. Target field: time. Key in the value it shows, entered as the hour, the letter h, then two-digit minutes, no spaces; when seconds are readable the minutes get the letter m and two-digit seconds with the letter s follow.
12h11
